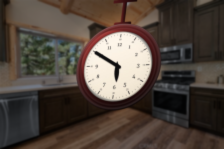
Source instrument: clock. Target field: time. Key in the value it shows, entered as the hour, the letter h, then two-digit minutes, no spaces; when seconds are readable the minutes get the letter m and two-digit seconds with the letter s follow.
5h50
